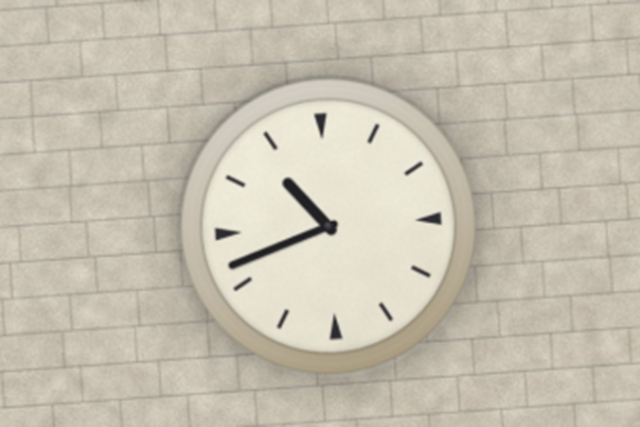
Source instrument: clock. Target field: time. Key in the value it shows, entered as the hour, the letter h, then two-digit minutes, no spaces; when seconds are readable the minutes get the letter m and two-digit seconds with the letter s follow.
10h42
